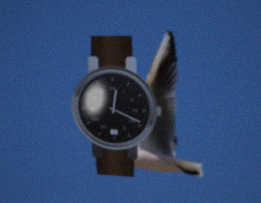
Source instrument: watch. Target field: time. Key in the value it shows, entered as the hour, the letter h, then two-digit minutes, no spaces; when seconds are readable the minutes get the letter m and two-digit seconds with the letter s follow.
12h19
